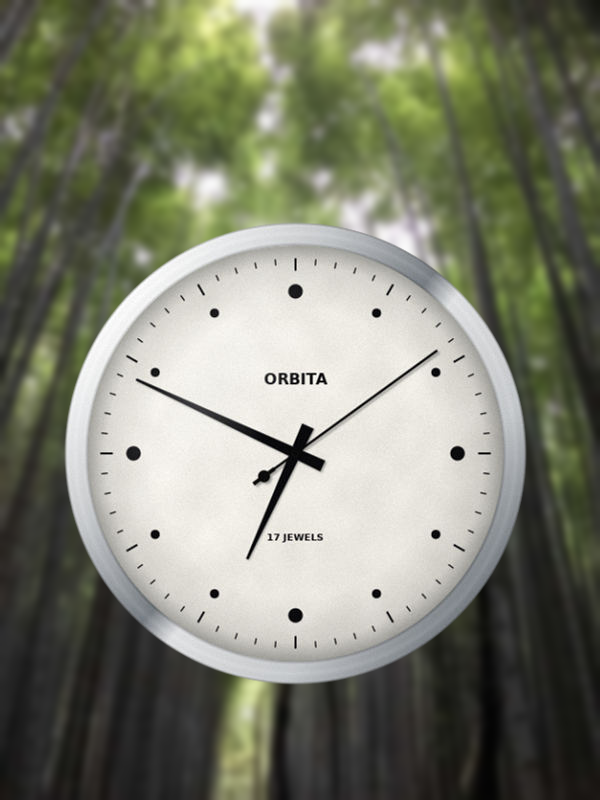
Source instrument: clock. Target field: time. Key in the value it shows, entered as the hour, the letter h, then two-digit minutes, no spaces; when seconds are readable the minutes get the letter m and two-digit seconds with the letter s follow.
6h49m09s
